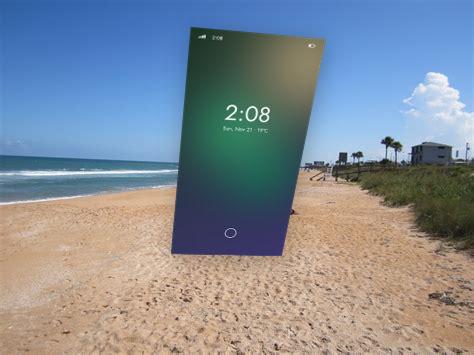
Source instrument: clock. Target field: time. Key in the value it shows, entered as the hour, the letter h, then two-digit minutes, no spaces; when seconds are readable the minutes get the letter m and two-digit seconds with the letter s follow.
2h08
